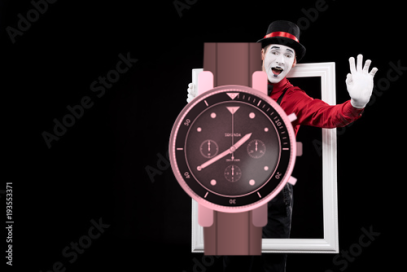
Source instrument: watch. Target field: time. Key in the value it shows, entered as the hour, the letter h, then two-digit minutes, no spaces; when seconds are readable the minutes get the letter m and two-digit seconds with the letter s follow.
1h40
